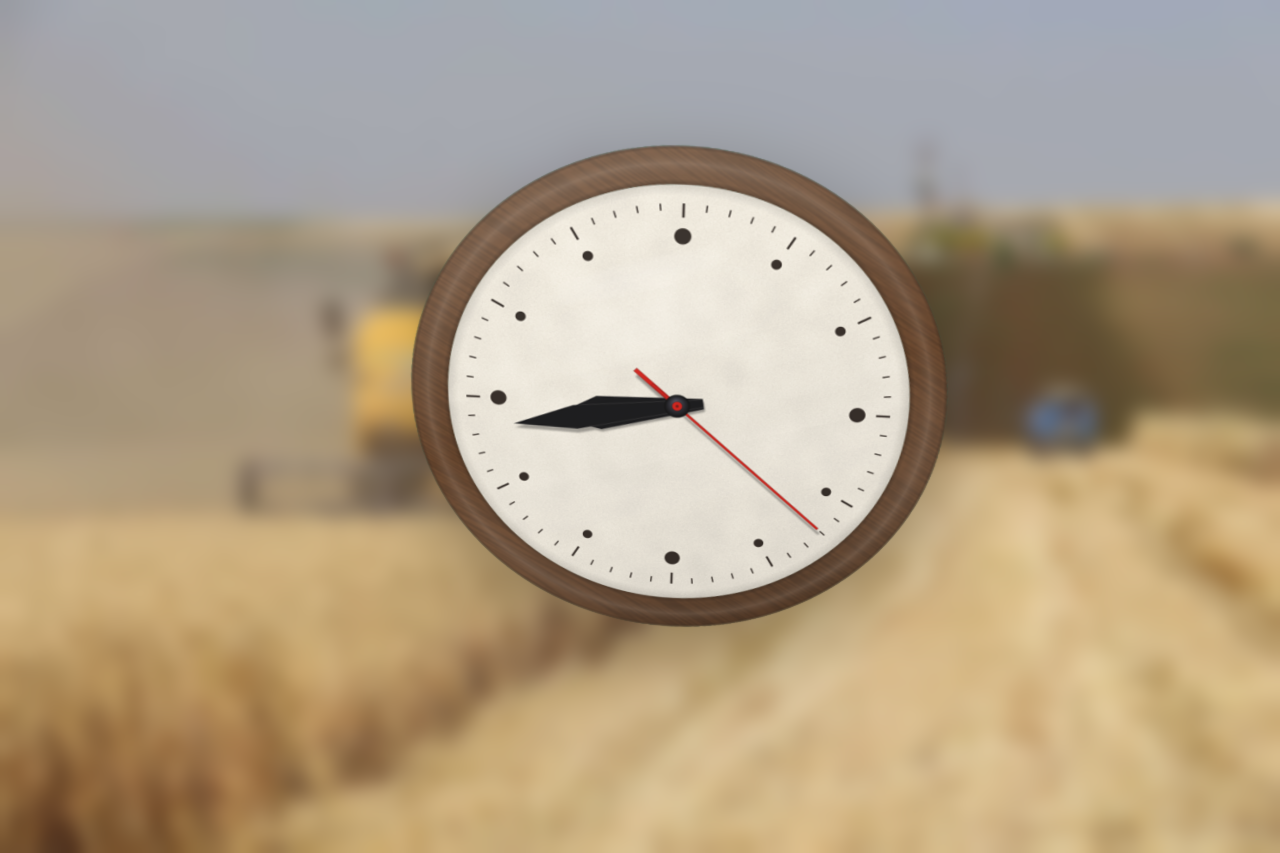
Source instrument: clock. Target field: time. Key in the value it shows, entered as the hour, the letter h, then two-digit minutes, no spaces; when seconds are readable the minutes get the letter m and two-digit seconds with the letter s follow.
8h43m22s
